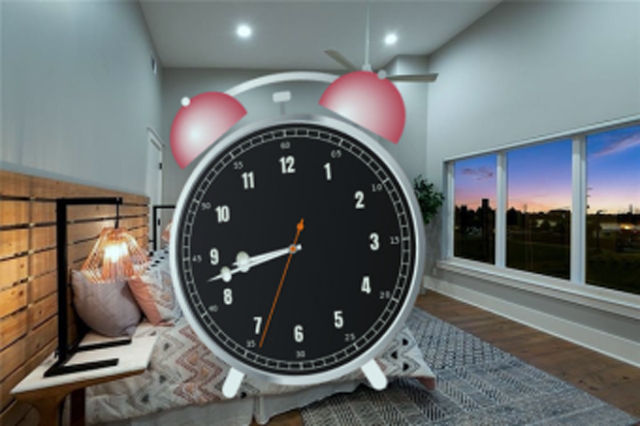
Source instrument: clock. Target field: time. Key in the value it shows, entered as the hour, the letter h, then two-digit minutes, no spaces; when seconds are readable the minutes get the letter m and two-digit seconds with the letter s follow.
8h42m34s
